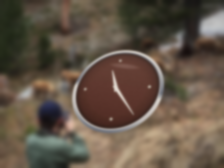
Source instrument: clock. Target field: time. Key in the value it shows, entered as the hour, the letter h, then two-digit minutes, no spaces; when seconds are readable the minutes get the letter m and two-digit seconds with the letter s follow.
11h24
